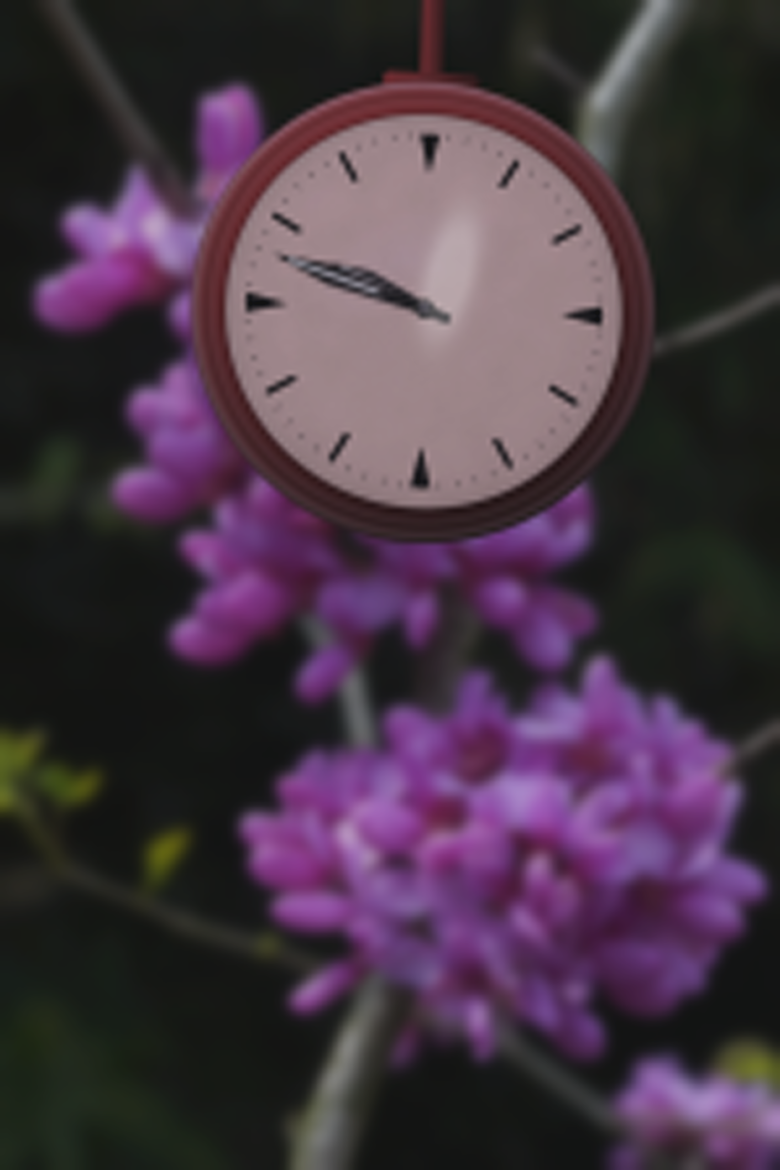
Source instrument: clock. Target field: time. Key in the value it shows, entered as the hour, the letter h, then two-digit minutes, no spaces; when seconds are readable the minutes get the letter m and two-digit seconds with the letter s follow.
9h48
